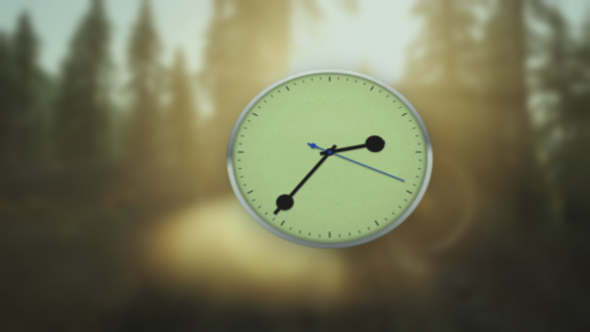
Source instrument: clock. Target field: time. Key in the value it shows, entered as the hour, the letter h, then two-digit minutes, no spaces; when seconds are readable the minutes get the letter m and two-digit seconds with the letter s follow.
2h36m19s
